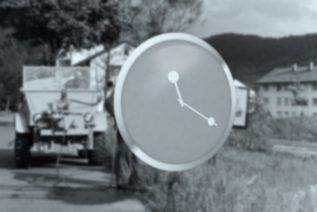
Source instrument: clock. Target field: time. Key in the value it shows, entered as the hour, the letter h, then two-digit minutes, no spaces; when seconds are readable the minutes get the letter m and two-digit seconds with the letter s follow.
11h20
